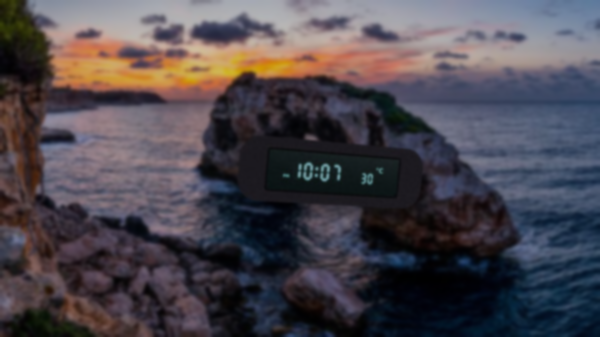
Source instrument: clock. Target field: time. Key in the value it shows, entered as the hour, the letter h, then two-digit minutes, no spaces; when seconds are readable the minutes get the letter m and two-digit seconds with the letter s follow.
10h07
